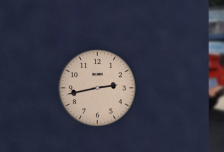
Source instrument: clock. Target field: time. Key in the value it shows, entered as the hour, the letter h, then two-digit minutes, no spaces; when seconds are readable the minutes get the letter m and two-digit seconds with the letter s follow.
2h43
